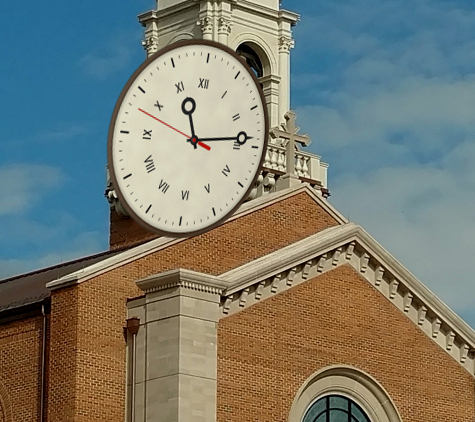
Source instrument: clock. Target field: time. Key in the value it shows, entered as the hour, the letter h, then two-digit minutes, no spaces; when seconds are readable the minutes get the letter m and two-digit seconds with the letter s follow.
11h13m48s
